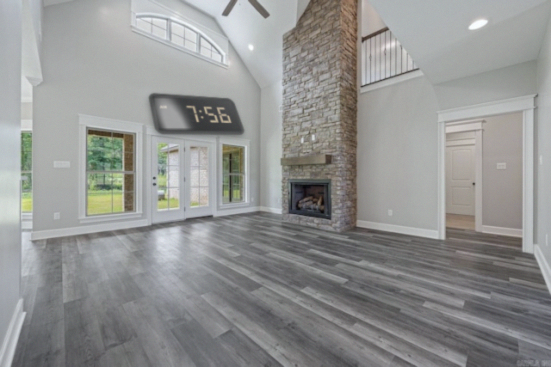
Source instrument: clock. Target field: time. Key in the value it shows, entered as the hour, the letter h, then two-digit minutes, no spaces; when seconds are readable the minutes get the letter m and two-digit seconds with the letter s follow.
7h56
